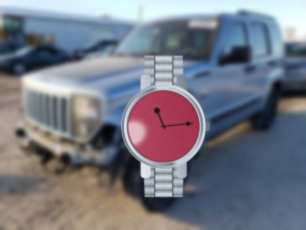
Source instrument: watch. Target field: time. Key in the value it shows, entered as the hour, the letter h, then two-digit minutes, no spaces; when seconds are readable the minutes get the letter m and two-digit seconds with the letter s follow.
11h14
